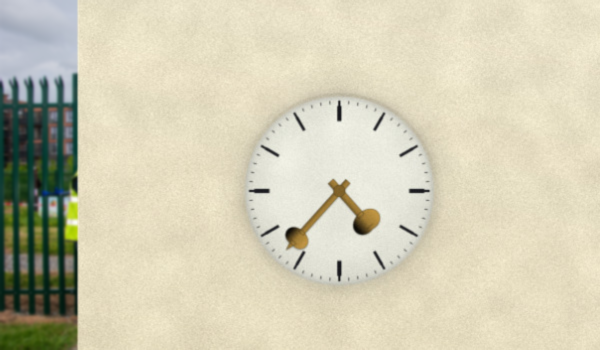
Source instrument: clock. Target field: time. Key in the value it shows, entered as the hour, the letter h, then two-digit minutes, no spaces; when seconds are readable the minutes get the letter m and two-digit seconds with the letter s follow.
4h37
